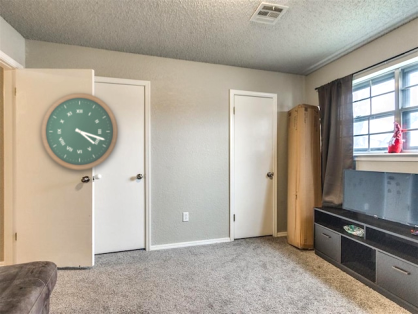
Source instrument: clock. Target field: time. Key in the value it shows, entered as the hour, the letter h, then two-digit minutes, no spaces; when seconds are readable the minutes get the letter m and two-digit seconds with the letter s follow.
4h18
